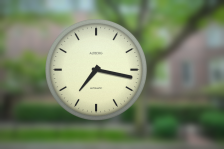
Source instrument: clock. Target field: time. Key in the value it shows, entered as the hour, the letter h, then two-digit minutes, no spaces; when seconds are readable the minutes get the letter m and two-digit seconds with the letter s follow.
7h17
